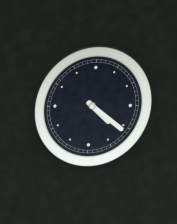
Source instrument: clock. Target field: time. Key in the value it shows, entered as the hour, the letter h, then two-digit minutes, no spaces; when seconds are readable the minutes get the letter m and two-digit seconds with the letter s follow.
4h21
